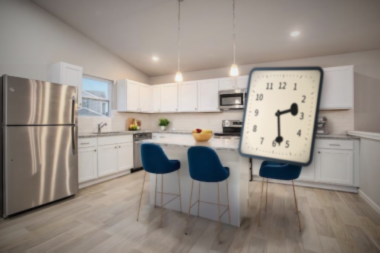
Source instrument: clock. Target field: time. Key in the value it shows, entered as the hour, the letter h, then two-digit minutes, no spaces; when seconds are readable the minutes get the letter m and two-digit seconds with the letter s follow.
2h28
